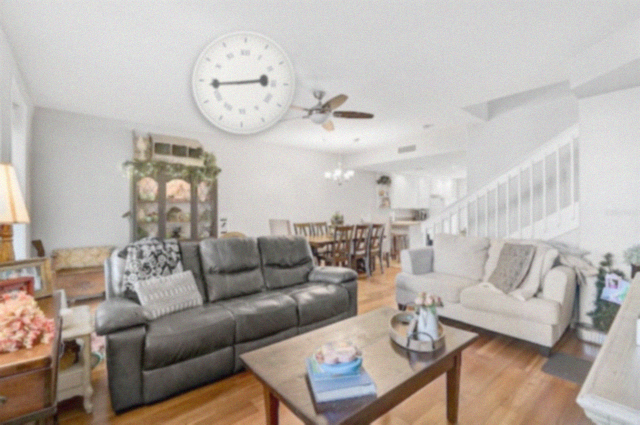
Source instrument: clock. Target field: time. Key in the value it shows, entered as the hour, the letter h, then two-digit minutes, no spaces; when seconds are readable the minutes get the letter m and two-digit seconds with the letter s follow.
2h44
